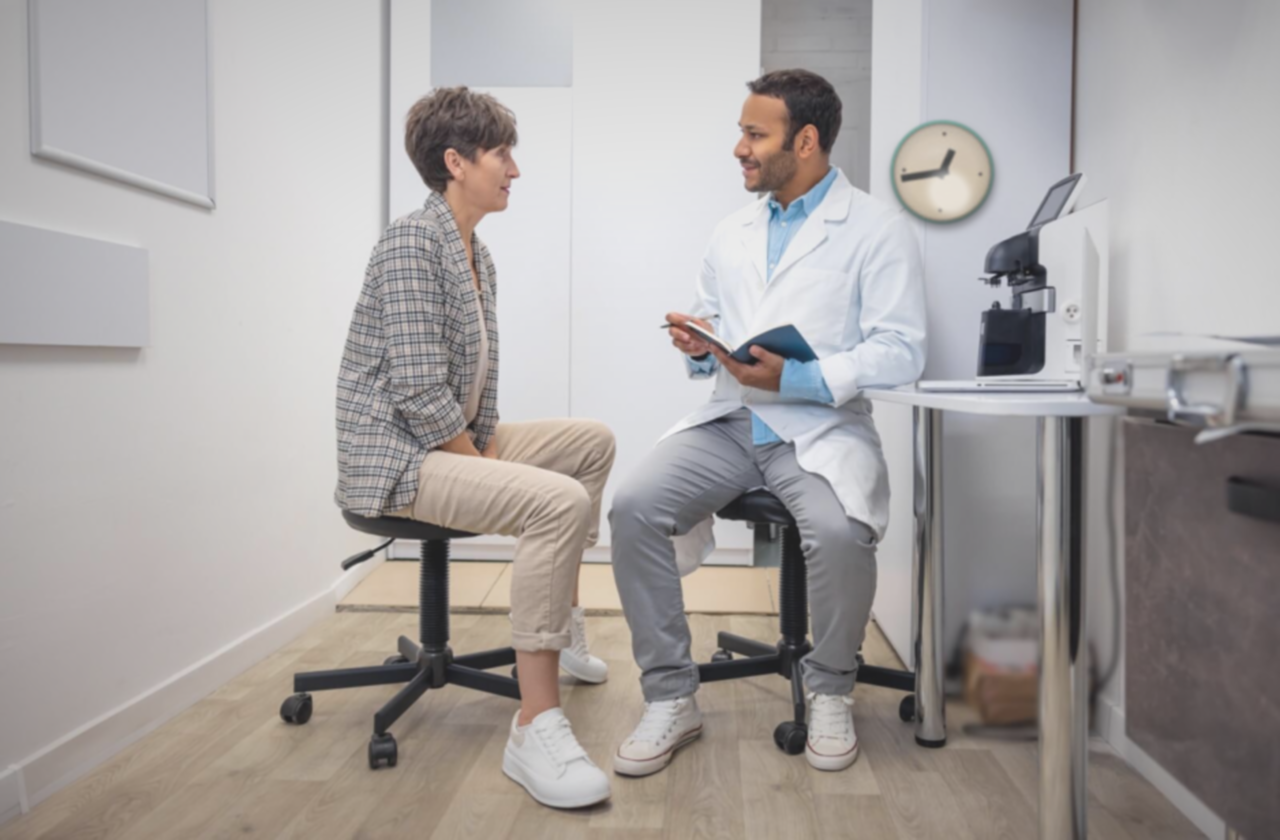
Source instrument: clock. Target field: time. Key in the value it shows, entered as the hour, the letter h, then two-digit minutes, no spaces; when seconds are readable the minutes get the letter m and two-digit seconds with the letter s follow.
12h43
